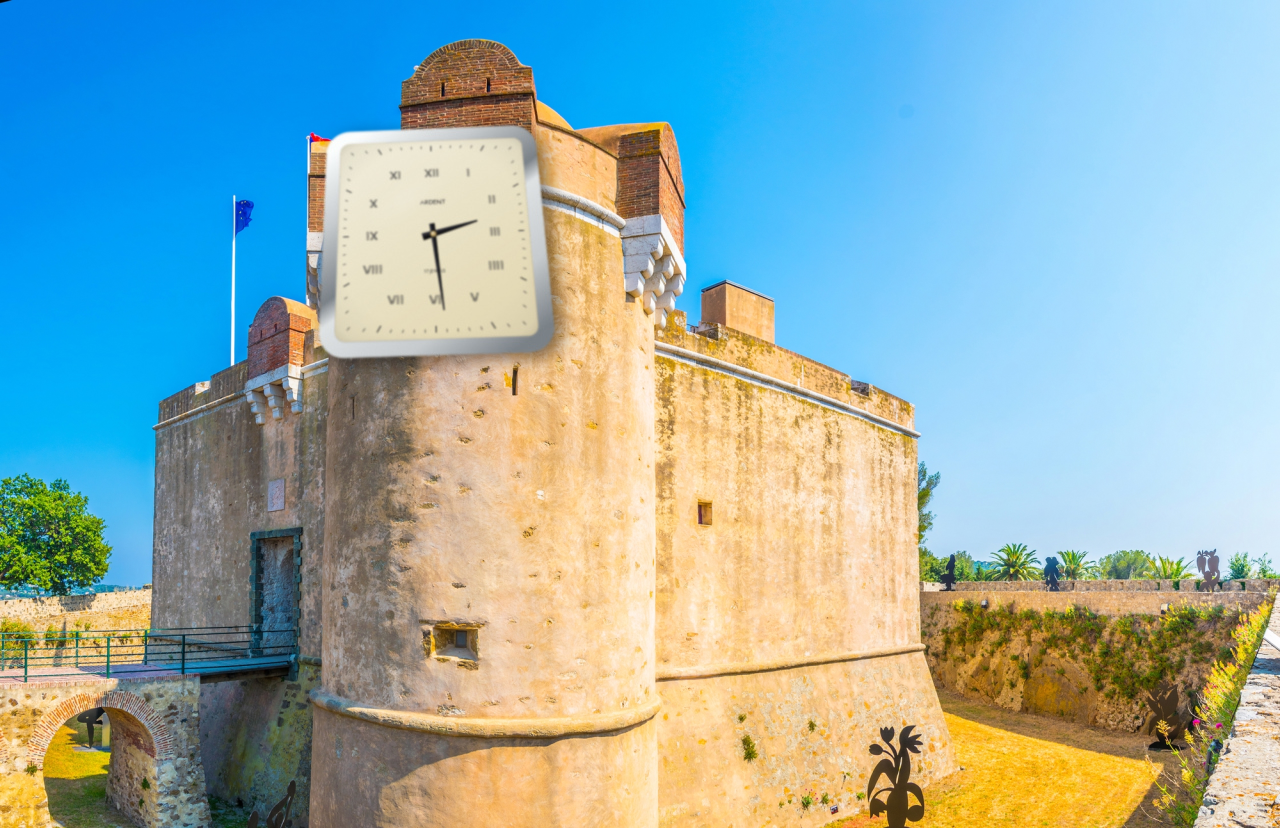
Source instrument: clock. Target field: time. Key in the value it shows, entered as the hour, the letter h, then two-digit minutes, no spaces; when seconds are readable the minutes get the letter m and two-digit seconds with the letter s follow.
2h29
